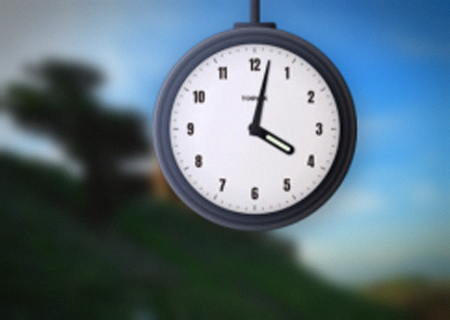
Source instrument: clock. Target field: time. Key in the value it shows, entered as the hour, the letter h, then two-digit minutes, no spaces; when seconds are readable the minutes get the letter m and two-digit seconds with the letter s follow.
4h02
